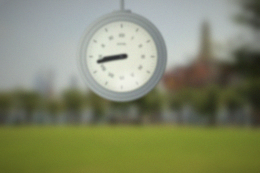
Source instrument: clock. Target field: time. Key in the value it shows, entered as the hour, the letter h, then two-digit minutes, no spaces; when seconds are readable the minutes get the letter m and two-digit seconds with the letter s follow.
8h43
